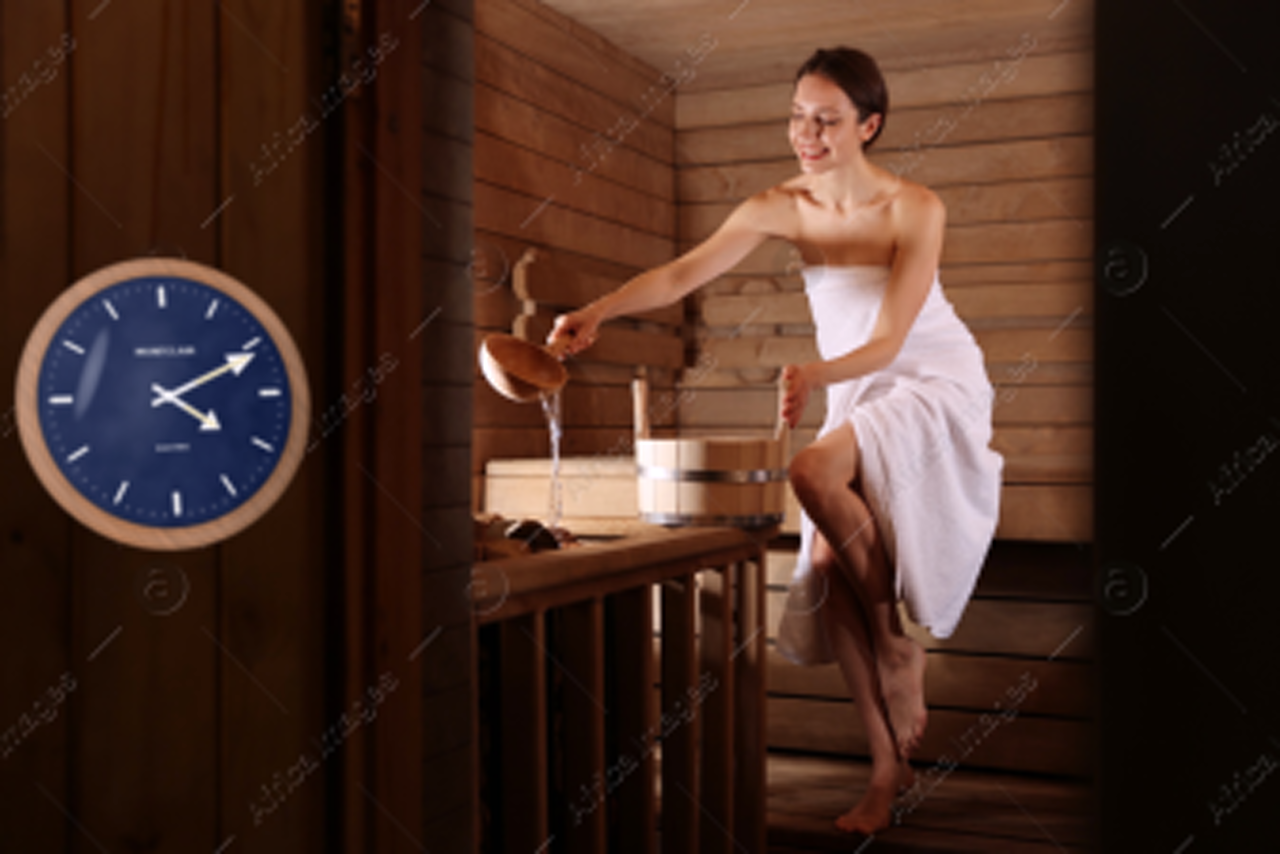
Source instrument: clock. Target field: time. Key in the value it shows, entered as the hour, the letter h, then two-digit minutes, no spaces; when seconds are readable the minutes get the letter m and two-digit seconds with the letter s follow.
4h11
